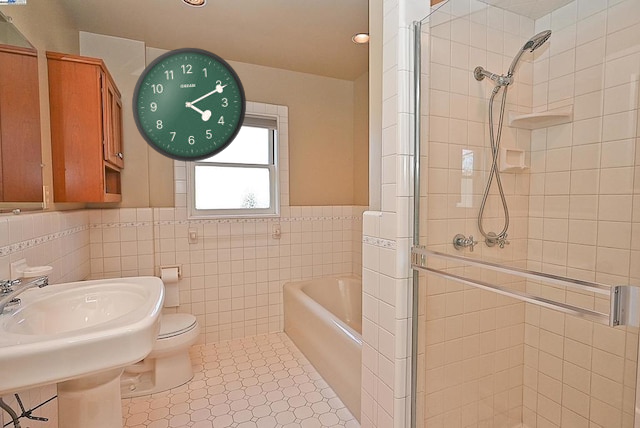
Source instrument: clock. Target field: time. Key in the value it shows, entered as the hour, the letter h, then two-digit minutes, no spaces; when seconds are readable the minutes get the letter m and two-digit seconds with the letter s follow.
4h11
